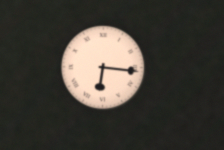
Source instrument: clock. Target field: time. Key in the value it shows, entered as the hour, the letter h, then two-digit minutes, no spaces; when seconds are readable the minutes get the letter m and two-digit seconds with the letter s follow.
6h16
